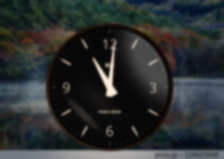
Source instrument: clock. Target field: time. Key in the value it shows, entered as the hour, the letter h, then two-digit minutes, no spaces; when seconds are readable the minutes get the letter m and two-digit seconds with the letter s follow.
11h01
